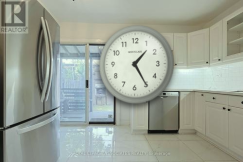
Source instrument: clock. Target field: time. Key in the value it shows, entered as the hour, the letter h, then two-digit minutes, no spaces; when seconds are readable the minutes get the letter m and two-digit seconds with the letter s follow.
1h25
